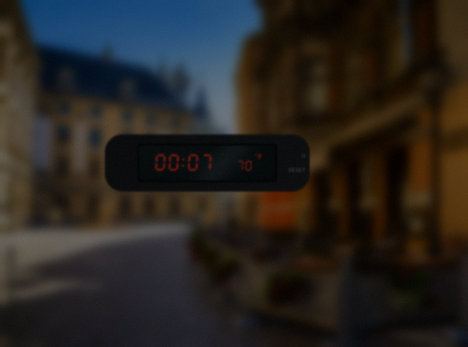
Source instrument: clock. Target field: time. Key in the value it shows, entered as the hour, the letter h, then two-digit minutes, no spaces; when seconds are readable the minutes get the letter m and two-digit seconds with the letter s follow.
0h07
